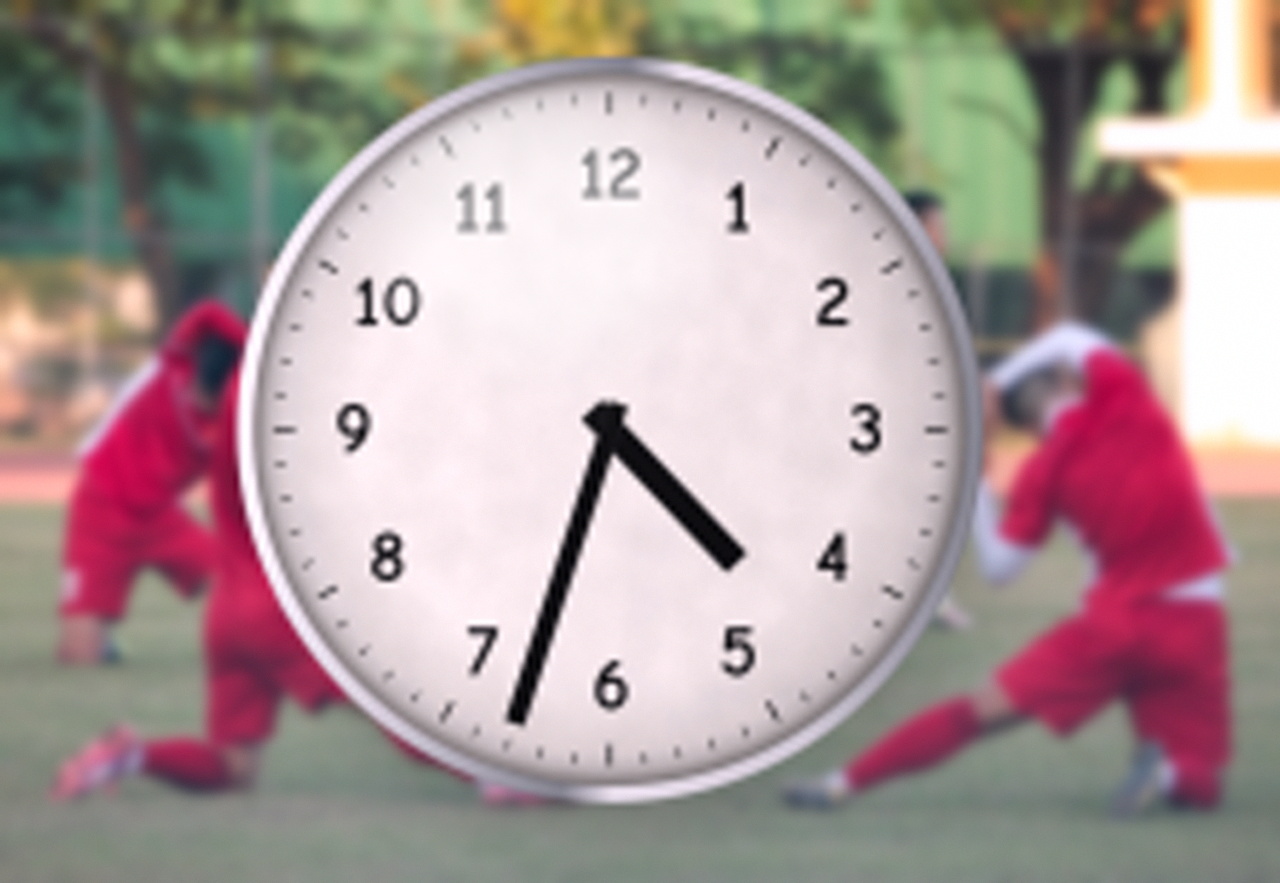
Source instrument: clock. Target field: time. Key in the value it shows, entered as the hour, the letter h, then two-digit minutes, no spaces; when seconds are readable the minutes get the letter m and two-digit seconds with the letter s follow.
4h33
